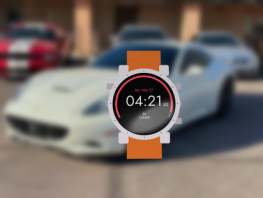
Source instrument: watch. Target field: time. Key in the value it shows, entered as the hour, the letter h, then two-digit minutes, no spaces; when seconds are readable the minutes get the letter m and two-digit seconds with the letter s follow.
4h21
